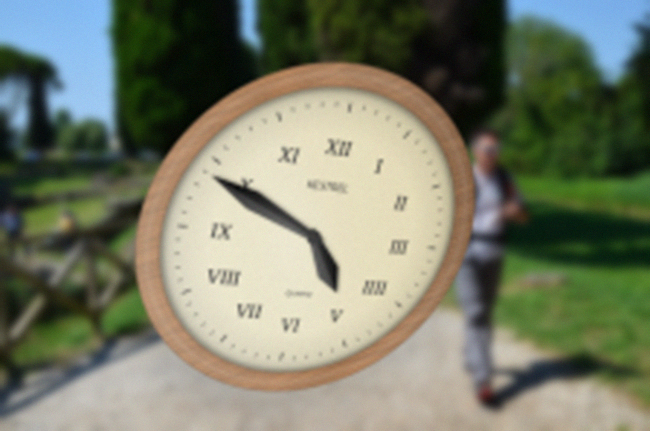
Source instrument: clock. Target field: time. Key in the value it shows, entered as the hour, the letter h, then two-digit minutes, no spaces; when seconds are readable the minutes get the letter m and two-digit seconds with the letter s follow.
4h49
